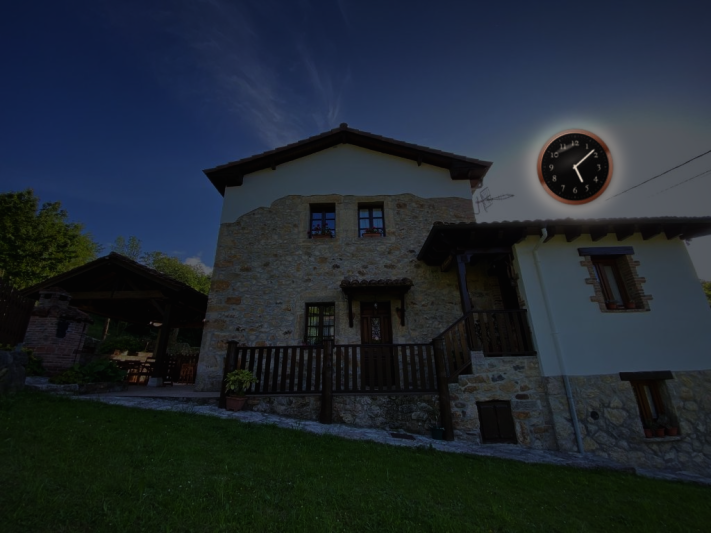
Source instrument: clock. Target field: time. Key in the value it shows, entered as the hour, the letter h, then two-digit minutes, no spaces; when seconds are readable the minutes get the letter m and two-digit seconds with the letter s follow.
5h08
